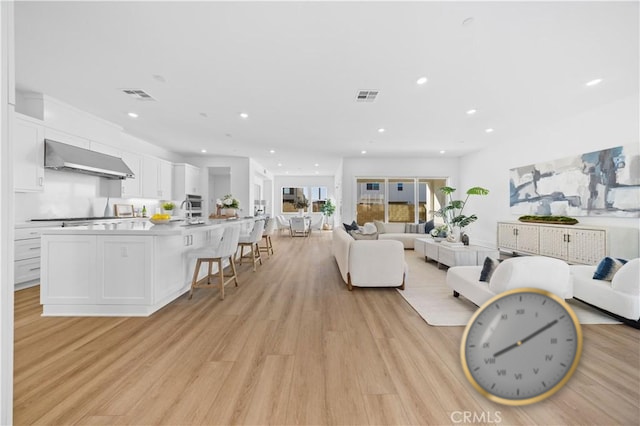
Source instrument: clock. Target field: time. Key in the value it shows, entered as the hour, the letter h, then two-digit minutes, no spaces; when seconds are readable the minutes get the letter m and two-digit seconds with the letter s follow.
8h10
